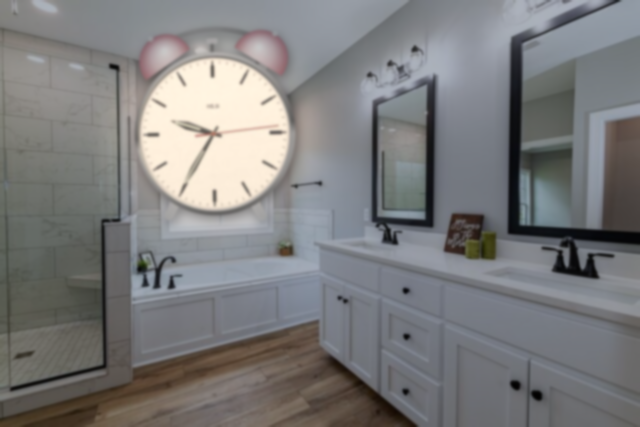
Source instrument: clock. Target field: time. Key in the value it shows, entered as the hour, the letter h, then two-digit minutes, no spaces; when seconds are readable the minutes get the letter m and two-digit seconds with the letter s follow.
9h35m14s
